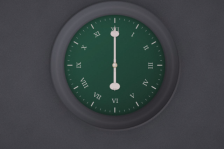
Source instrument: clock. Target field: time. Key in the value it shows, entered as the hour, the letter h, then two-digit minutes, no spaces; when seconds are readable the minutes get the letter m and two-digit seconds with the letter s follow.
6h00
